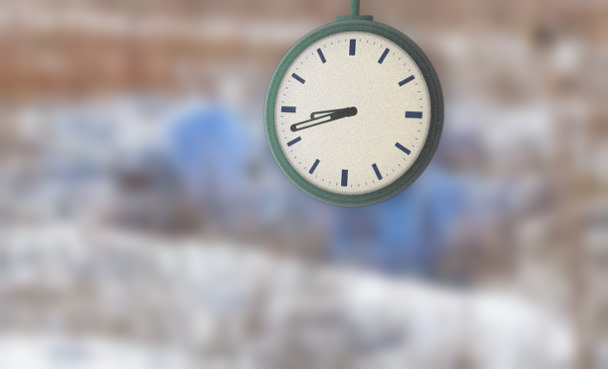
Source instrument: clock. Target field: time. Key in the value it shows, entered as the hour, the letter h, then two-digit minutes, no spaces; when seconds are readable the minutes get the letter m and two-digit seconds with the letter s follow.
8h42
